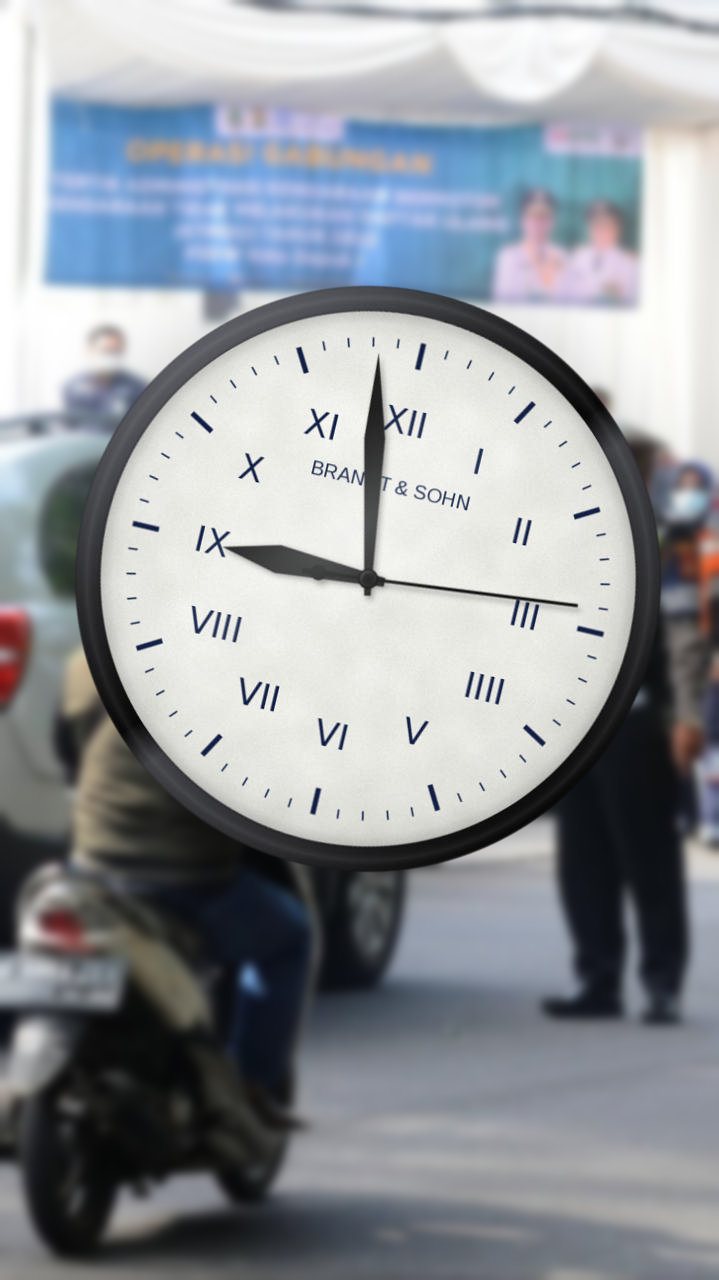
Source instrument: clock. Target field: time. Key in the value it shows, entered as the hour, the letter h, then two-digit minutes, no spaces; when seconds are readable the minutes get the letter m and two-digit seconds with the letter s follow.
8h58m14s
